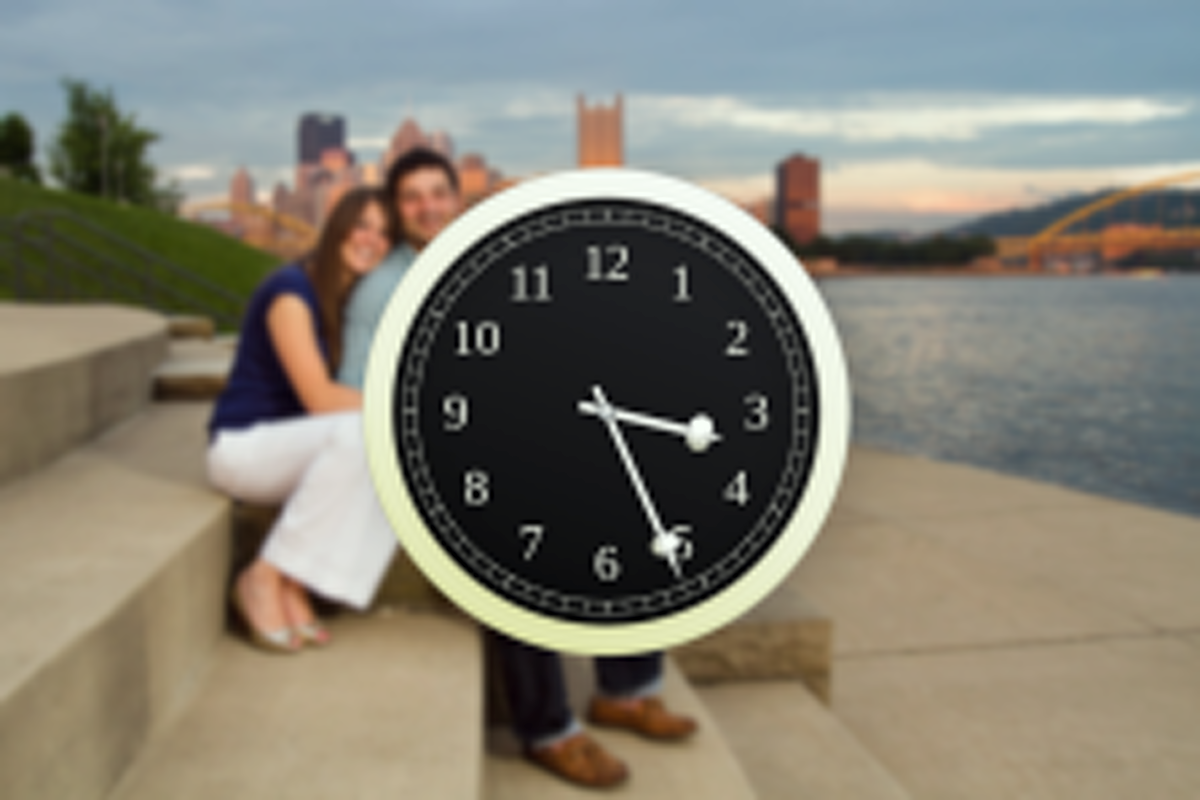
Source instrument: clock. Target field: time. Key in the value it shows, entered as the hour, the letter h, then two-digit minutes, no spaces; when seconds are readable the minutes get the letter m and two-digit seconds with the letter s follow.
3h26
